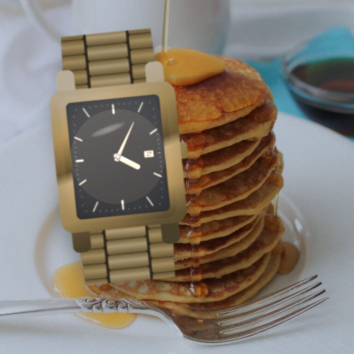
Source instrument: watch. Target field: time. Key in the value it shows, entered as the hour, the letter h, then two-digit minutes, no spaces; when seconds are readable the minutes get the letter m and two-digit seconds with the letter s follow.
4h05
